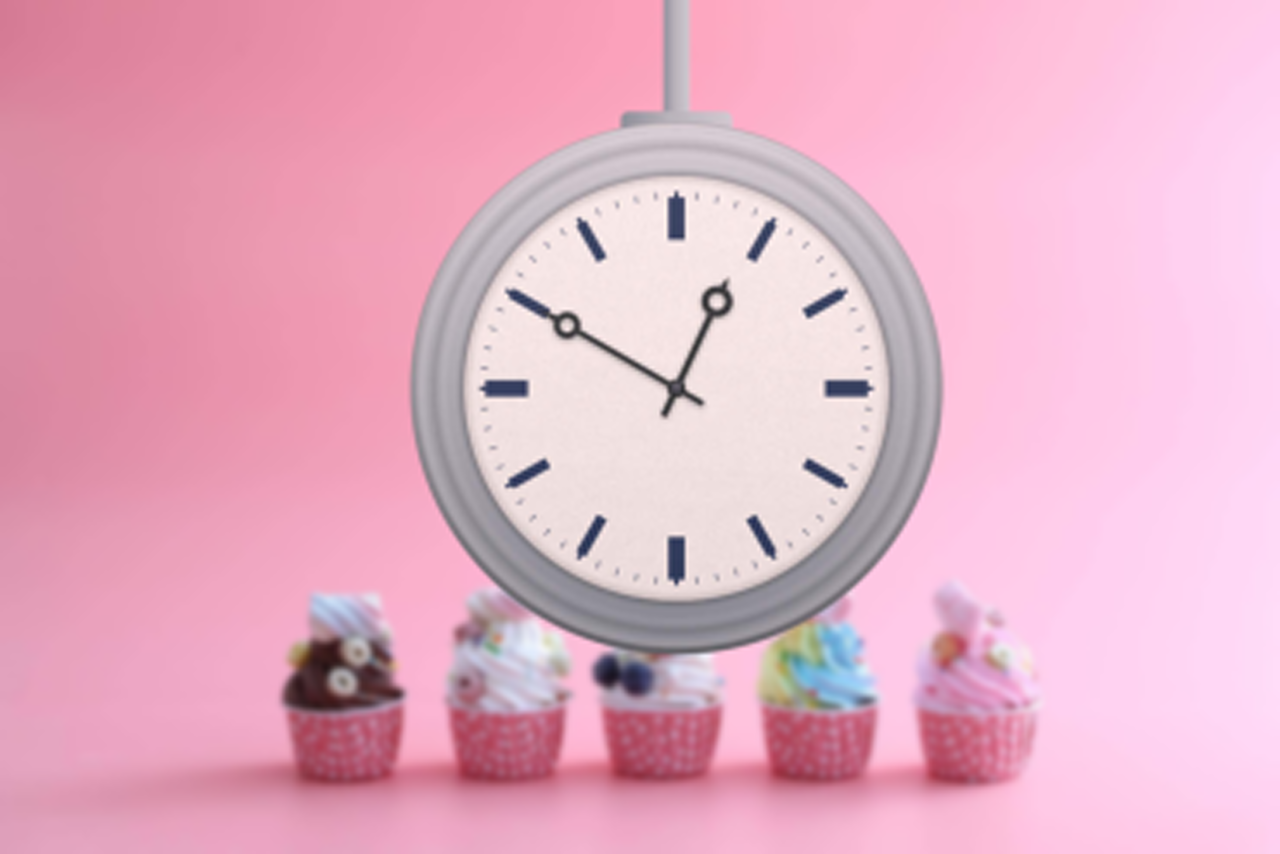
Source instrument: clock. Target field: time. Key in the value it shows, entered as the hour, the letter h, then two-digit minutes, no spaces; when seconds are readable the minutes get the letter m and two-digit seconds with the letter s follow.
12h50
